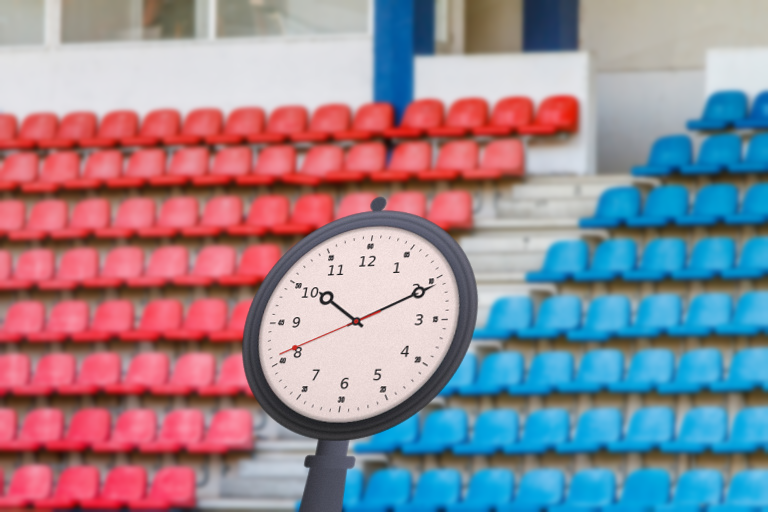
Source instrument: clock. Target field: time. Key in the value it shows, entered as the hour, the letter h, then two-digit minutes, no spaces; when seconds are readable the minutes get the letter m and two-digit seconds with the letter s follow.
10h10m41s
